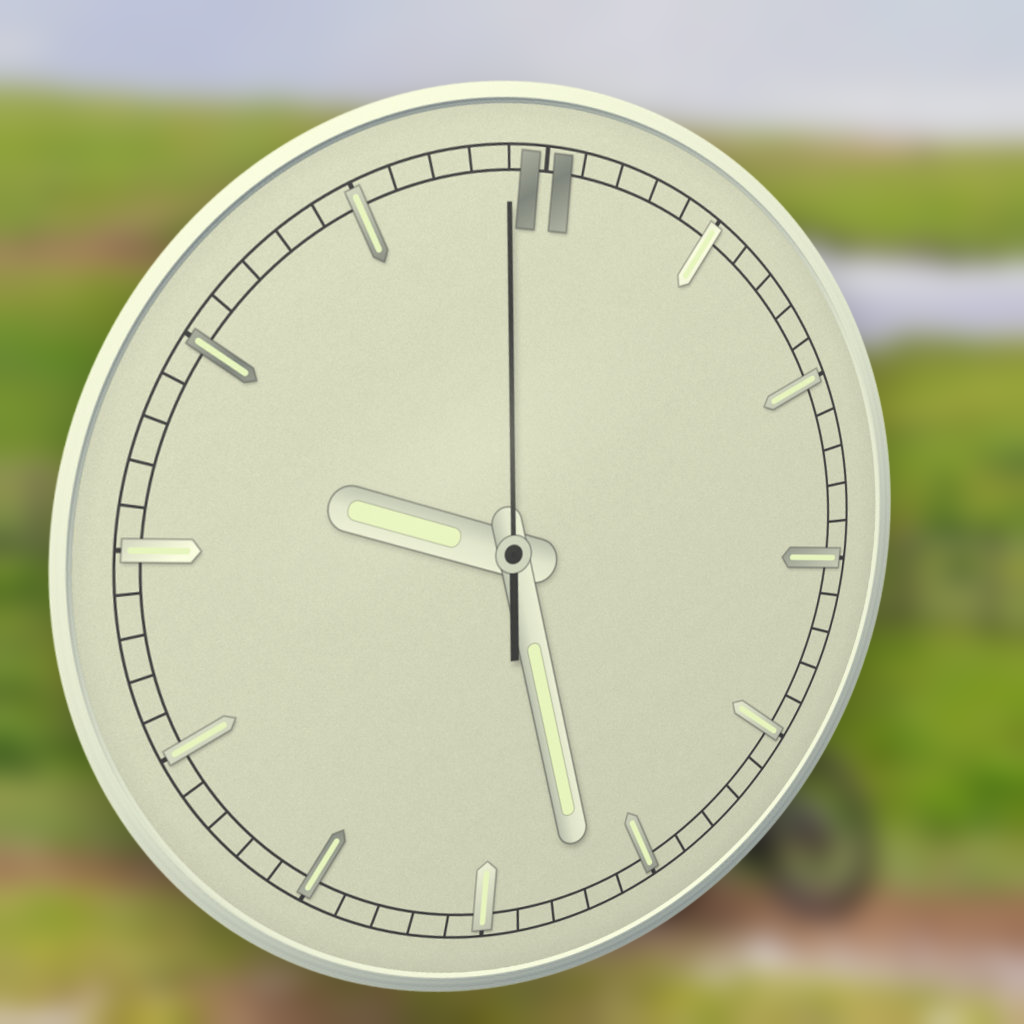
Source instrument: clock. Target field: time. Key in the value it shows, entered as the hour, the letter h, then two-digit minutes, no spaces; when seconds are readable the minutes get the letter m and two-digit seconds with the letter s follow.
9h26m59s
